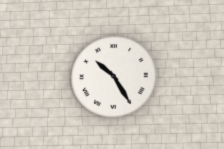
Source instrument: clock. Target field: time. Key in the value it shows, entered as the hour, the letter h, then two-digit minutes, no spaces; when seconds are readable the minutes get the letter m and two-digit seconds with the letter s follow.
10h25
